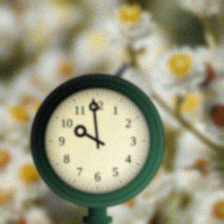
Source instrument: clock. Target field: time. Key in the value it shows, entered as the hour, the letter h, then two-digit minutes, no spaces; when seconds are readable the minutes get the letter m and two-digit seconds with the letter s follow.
9h59
